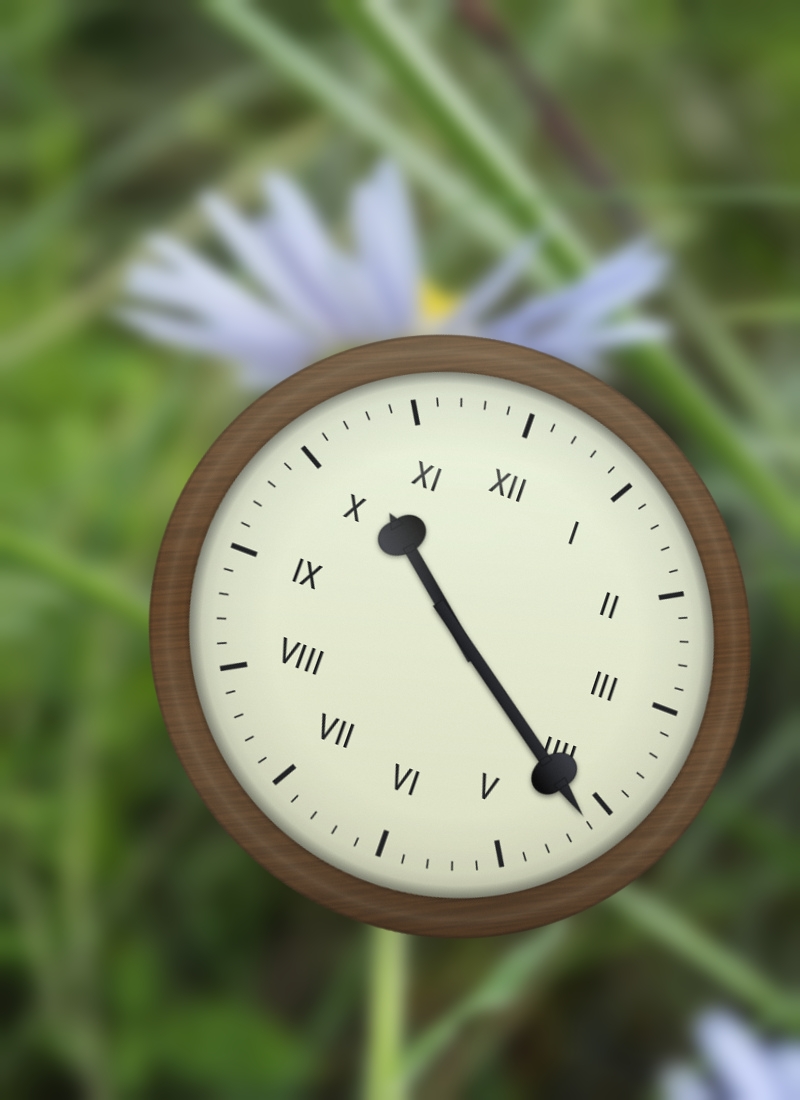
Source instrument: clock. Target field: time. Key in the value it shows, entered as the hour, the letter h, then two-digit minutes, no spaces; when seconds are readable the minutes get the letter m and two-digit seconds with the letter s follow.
10h21
